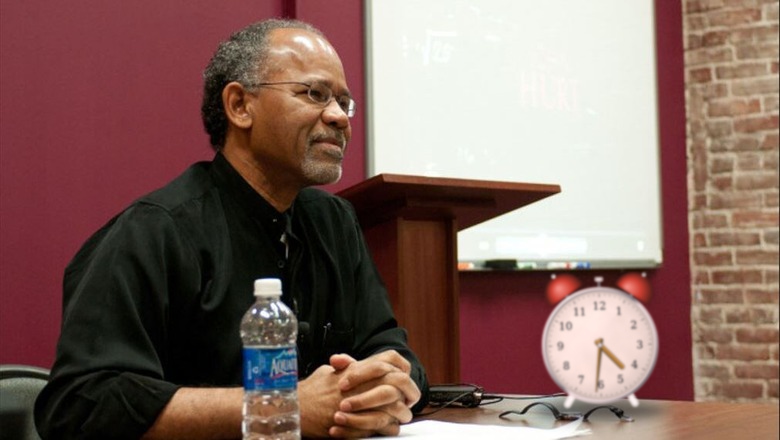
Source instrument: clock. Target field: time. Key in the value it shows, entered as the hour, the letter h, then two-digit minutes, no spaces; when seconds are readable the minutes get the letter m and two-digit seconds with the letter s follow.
4h31
